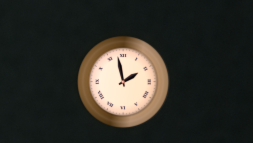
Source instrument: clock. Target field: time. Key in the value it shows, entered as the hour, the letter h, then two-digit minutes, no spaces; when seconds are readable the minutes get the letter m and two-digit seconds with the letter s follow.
1h58
